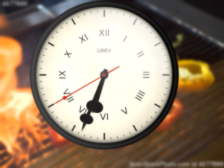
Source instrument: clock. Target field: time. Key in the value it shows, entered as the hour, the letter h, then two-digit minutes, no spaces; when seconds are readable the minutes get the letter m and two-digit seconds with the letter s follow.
6h33m40s
